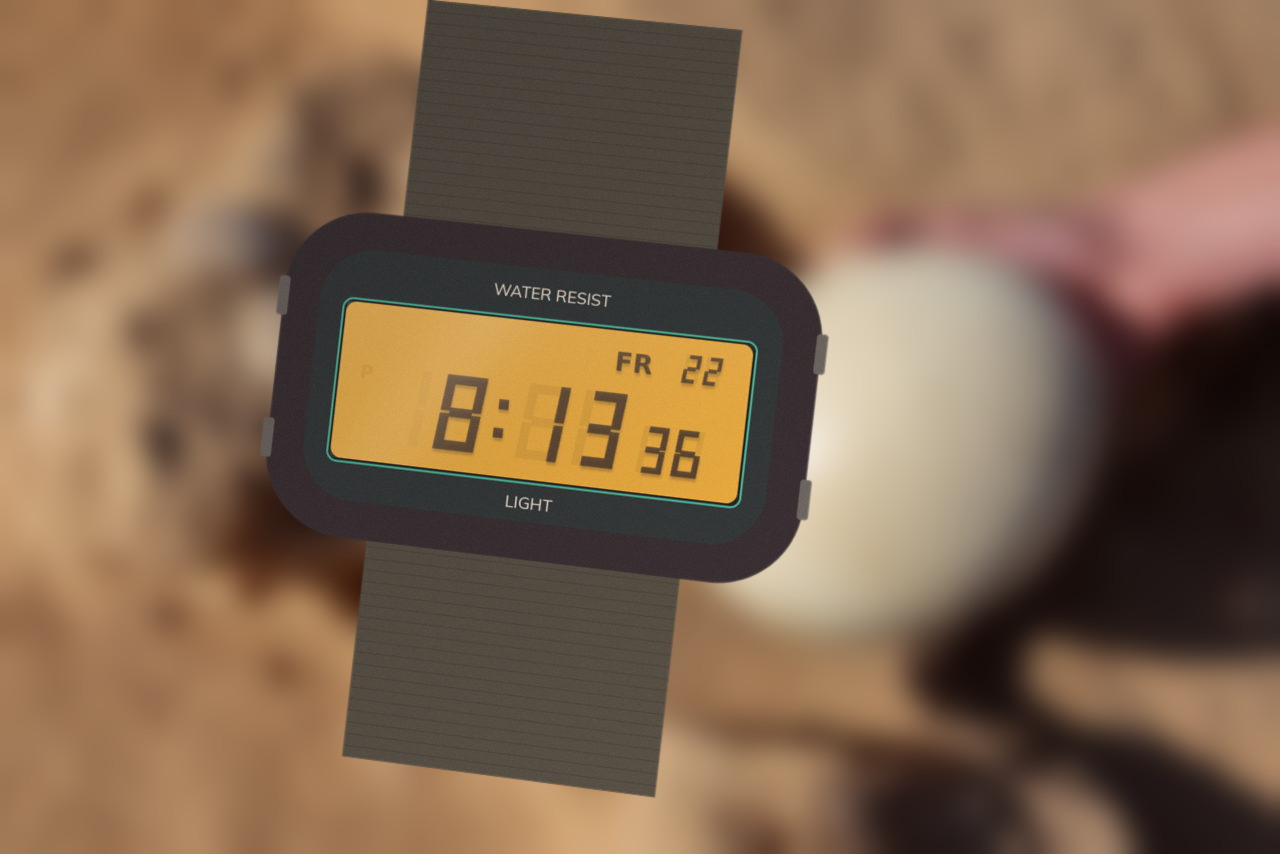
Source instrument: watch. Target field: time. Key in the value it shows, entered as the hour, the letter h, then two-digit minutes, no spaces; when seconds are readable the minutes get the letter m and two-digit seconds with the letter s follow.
8h13m36s
